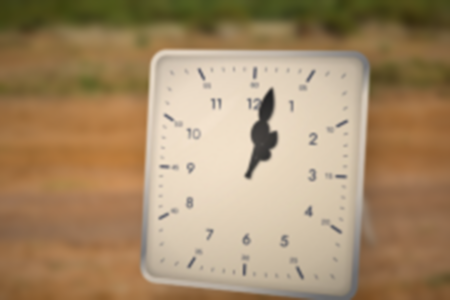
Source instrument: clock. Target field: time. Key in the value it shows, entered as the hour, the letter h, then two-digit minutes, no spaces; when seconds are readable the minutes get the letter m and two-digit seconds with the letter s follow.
1h02
